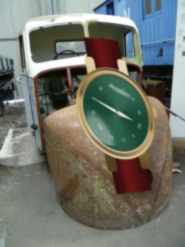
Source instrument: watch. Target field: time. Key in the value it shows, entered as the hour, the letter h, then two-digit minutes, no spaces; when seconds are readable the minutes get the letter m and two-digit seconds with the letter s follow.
3h50
